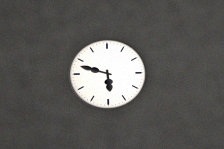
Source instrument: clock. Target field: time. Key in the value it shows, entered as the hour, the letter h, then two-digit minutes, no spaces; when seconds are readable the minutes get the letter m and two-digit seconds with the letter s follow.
5h48
